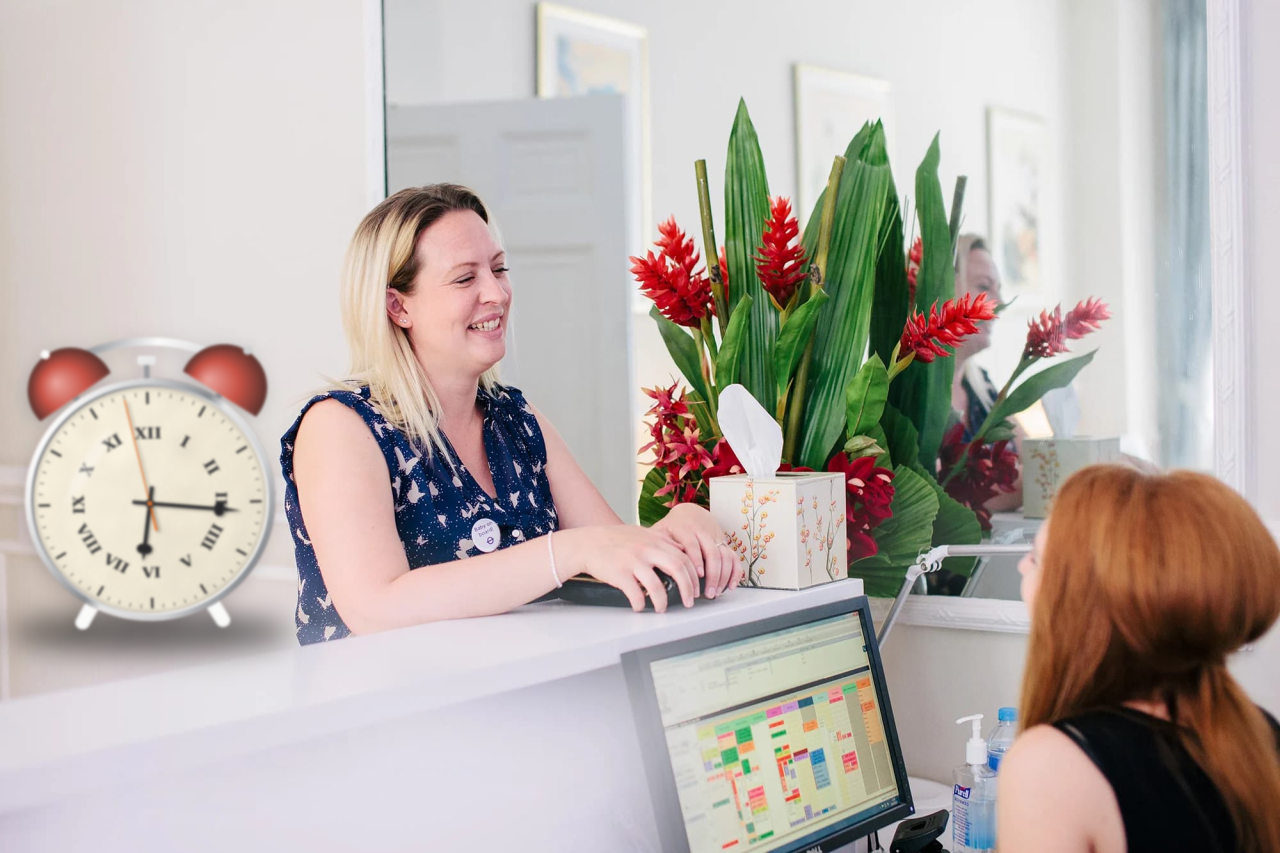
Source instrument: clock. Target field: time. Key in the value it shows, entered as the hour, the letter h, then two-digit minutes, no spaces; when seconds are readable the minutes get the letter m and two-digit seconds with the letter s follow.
6h15m58s
